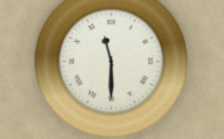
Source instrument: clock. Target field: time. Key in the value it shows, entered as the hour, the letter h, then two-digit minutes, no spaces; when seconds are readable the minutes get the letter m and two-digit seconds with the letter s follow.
11h30
